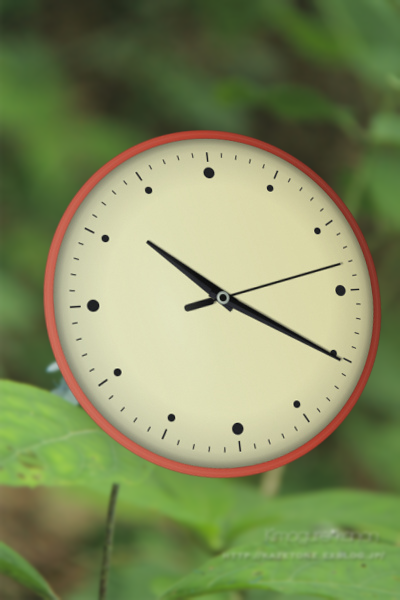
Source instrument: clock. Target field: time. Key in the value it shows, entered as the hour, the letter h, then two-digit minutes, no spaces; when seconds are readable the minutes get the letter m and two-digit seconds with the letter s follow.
10h20m13s
